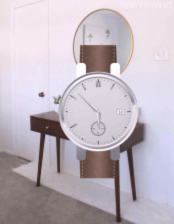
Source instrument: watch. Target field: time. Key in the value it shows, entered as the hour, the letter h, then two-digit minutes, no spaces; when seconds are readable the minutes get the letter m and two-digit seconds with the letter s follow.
5h52
